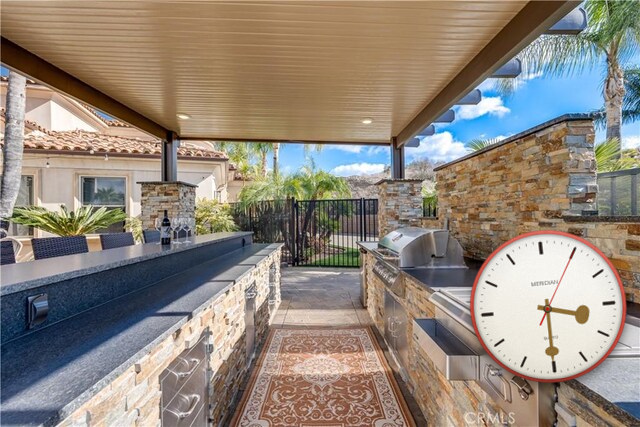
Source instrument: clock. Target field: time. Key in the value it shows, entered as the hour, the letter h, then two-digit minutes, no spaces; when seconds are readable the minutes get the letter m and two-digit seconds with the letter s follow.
3h30m05s
